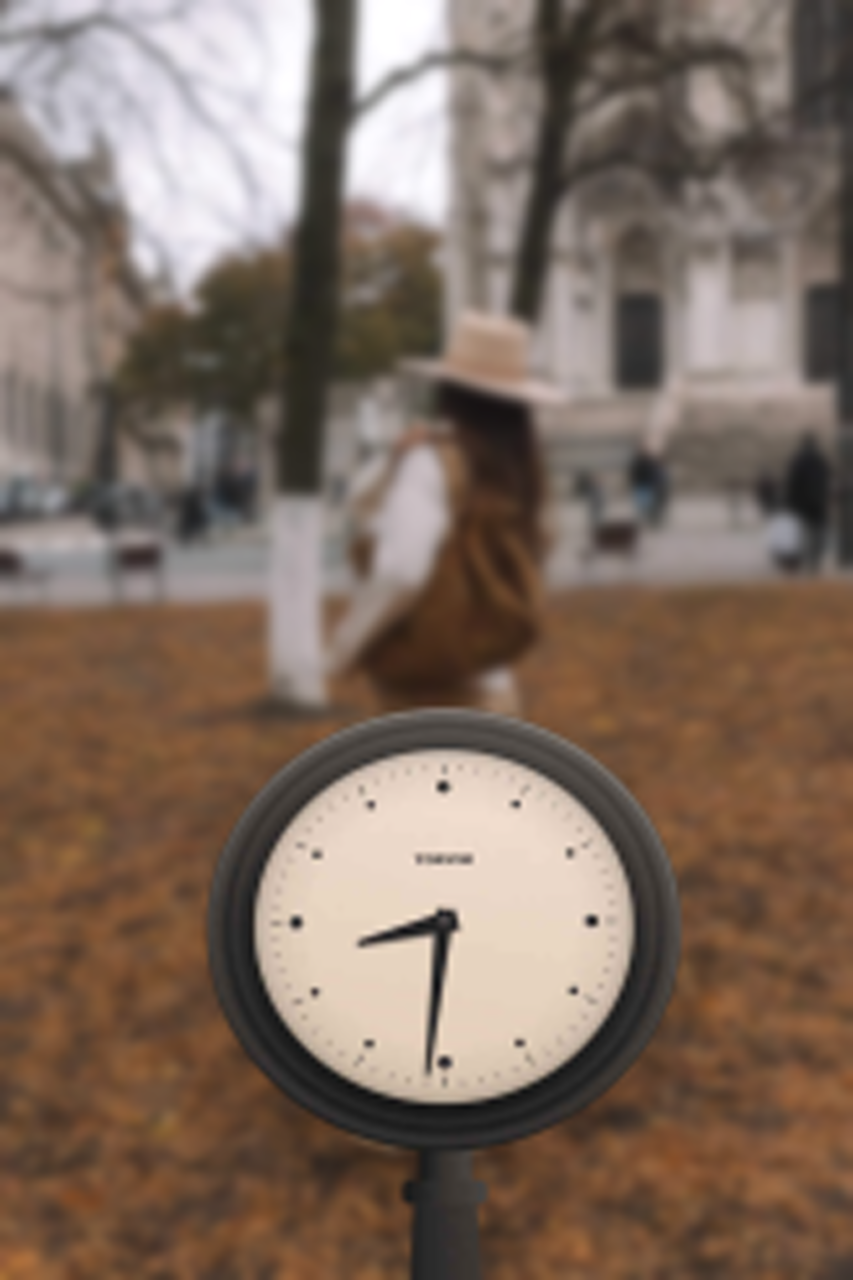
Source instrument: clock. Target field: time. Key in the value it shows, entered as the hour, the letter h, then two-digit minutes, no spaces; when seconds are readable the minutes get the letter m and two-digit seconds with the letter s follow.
8h31
